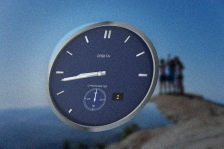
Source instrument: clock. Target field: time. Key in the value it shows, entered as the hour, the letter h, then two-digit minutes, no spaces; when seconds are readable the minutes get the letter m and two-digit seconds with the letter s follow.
8h43
